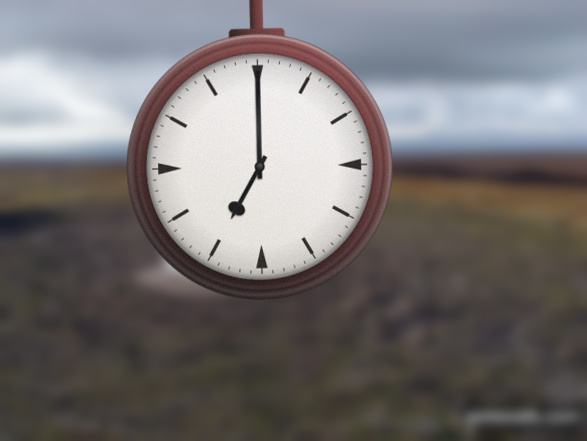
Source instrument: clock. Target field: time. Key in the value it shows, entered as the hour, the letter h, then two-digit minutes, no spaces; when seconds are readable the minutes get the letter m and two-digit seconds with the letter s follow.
7h00
